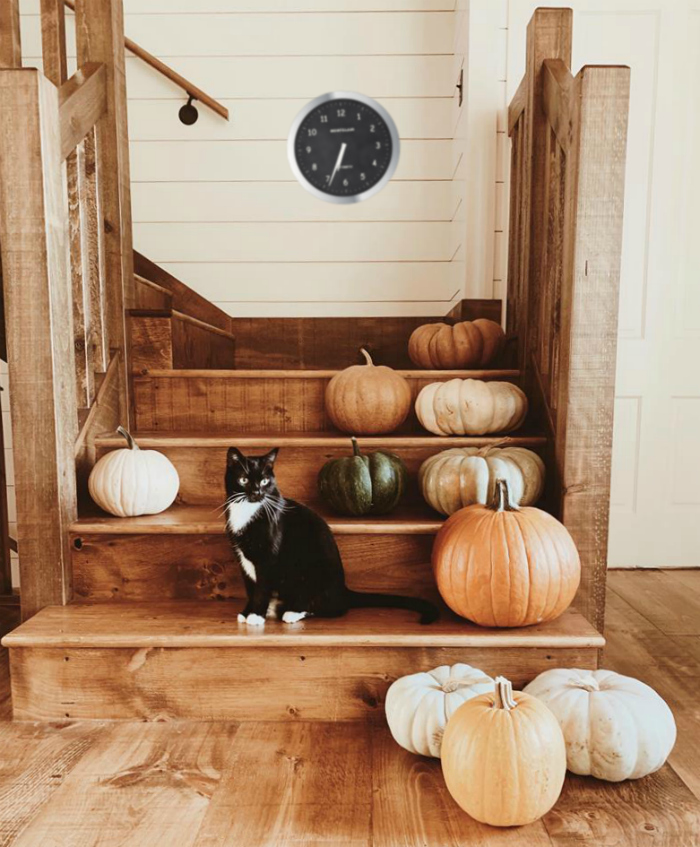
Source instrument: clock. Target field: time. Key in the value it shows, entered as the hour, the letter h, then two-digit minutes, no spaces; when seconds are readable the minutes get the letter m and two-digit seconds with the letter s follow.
6h34
